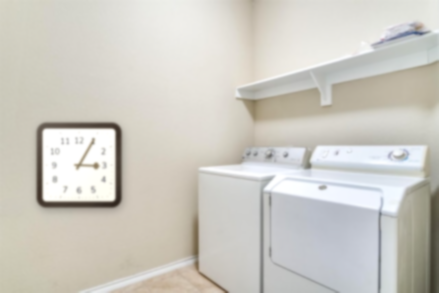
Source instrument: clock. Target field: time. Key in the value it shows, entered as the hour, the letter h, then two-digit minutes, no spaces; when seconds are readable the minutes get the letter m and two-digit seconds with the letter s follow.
3h05
